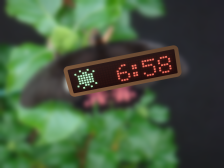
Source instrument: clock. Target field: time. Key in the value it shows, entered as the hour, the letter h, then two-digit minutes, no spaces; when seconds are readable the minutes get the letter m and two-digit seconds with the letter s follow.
6h58
